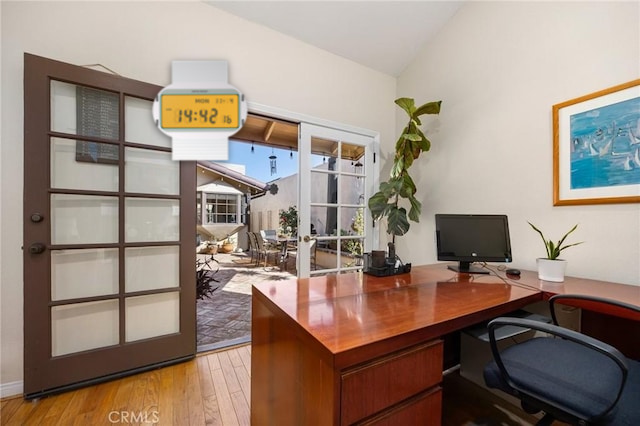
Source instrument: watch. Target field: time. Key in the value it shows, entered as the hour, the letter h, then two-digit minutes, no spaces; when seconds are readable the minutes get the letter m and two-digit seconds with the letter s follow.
14h42
